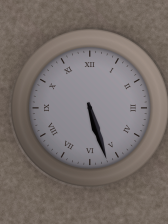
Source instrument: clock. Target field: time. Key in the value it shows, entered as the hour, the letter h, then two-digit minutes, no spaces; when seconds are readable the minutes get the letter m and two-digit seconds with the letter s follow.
5h27
